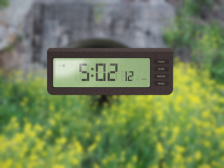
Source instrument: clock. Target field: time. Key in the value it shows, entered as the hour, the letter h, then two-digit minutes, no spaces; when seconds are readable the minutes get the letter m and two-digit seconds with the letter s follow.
5h02m12s
